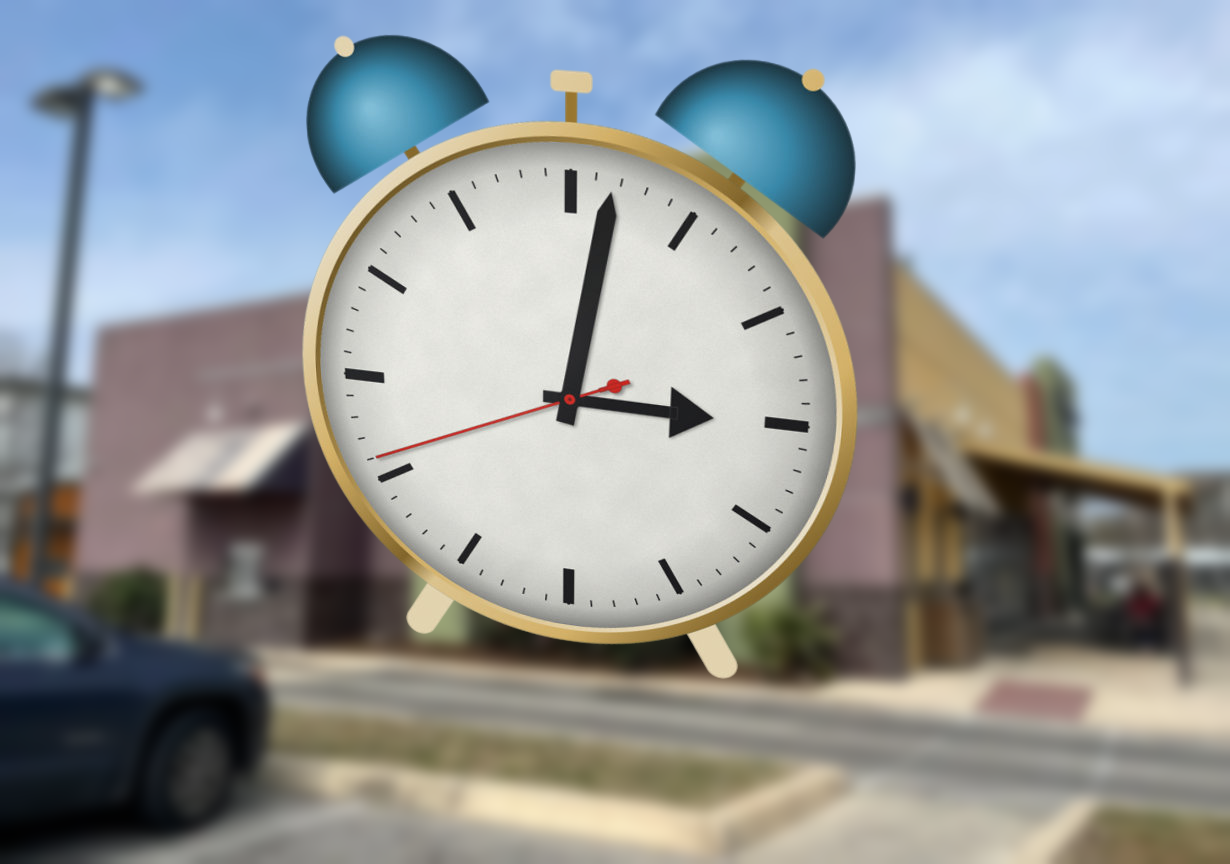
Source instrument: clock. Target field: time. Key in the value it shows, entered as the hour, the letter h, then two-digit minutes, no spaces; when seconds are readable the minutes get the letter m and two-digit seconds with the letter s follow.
3h01m41s
